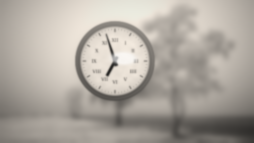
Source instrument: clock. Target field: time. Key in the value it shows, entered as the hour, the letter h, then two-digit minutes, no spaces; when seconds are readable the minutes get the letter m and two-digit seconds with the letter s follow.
6h57
